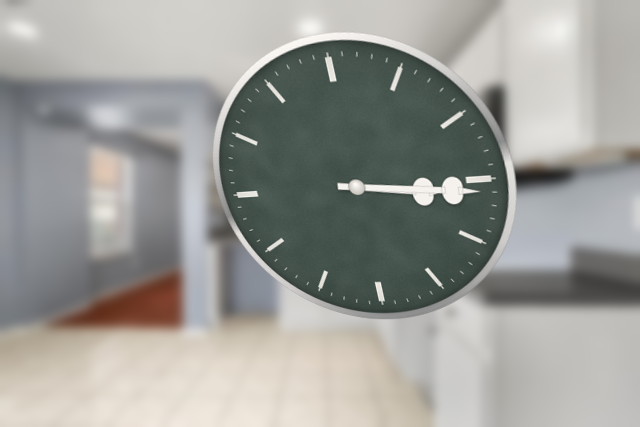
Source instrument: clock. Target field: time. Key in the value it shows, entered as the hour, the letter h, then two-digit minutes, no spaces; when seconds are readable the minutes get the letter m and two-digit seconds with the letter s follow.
3h16
